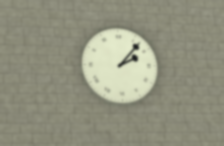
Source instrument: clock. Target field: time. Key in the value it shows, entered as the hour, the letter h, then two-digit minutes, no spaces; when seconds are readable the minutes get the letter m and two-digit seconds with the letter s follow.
2h07
